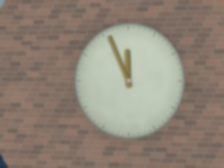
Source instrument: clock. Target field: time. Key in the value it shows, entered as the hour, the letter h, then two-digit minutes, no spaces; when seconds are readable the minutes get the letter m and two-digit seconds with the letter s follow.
11h56
